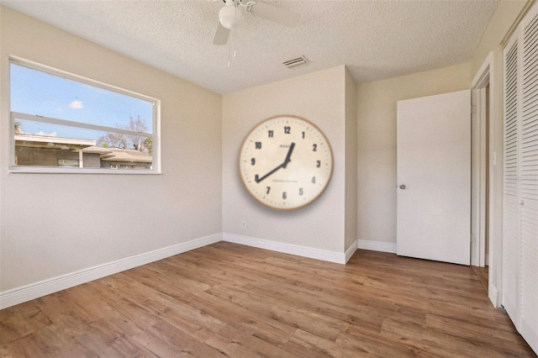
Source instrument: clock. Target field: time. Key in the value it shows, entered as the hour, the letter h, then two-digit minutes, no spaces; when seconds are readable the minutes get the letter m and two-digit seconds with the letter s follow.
12h39
